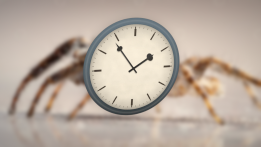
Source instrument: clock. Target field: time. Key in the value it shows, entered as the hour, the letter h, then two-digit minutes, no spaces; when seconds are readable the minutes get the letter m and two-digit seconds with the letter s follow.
1h54
